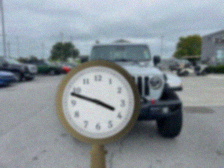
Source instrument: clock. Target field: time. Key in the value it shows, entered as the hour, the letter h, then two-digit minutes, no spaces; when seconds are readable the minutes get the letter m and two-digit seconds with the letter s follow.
3h48
